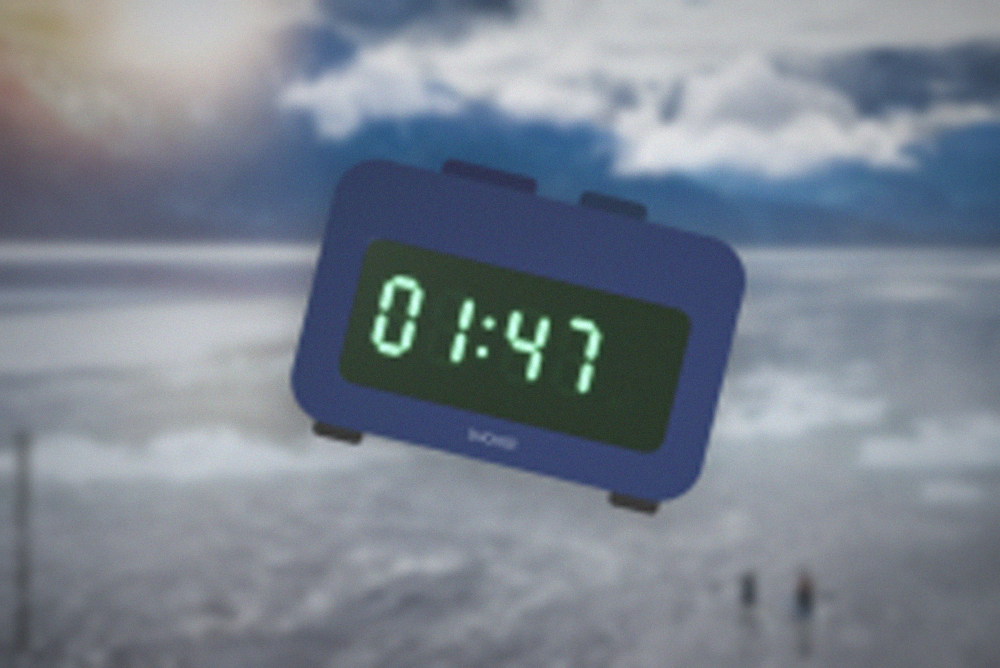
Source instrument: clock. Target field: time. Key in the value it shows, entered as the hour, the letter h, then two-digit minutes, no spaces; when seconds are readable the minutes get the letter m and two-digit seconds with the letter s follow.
1h47
